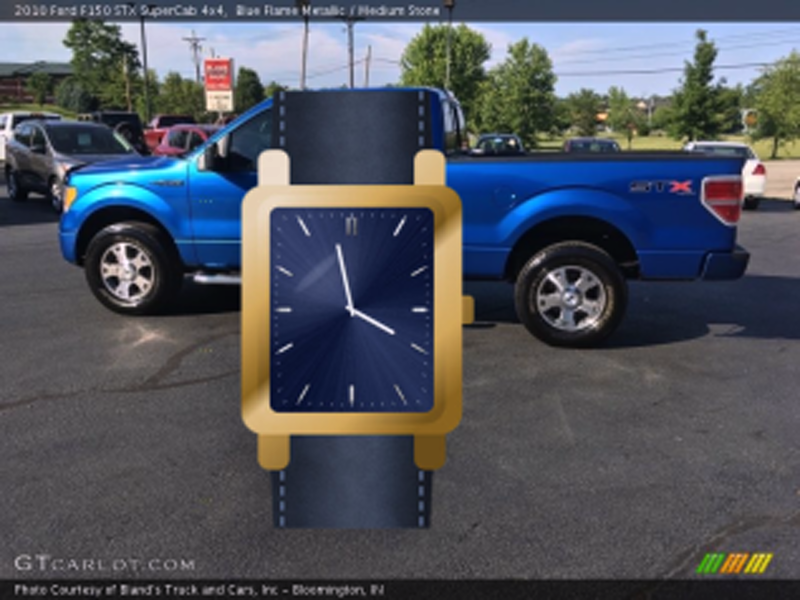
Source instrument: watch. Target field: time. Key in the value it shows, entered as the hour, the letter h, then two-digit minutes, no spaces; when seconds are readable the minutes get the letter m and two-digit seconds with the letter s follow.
3h58
